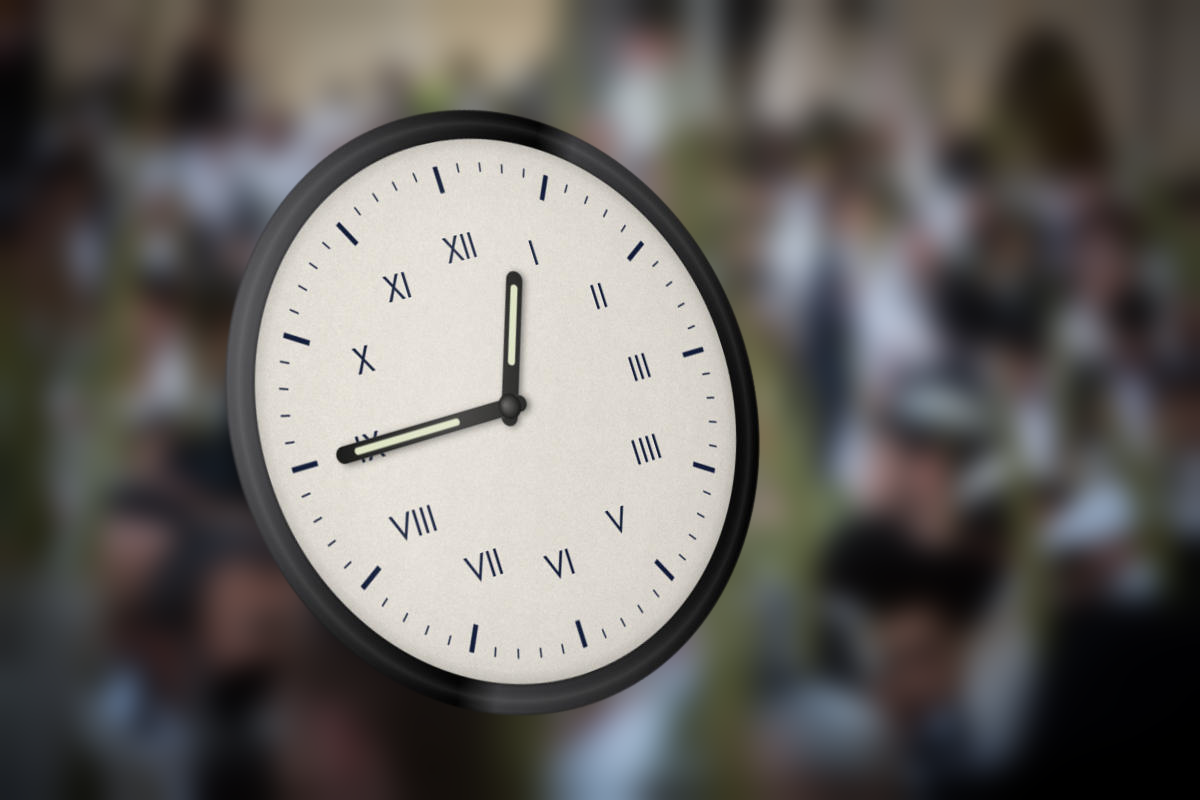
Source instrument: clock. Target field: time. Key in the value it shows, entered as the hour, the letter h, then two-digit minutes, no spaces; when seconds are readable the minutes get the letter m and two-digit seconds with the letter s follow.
12h45
